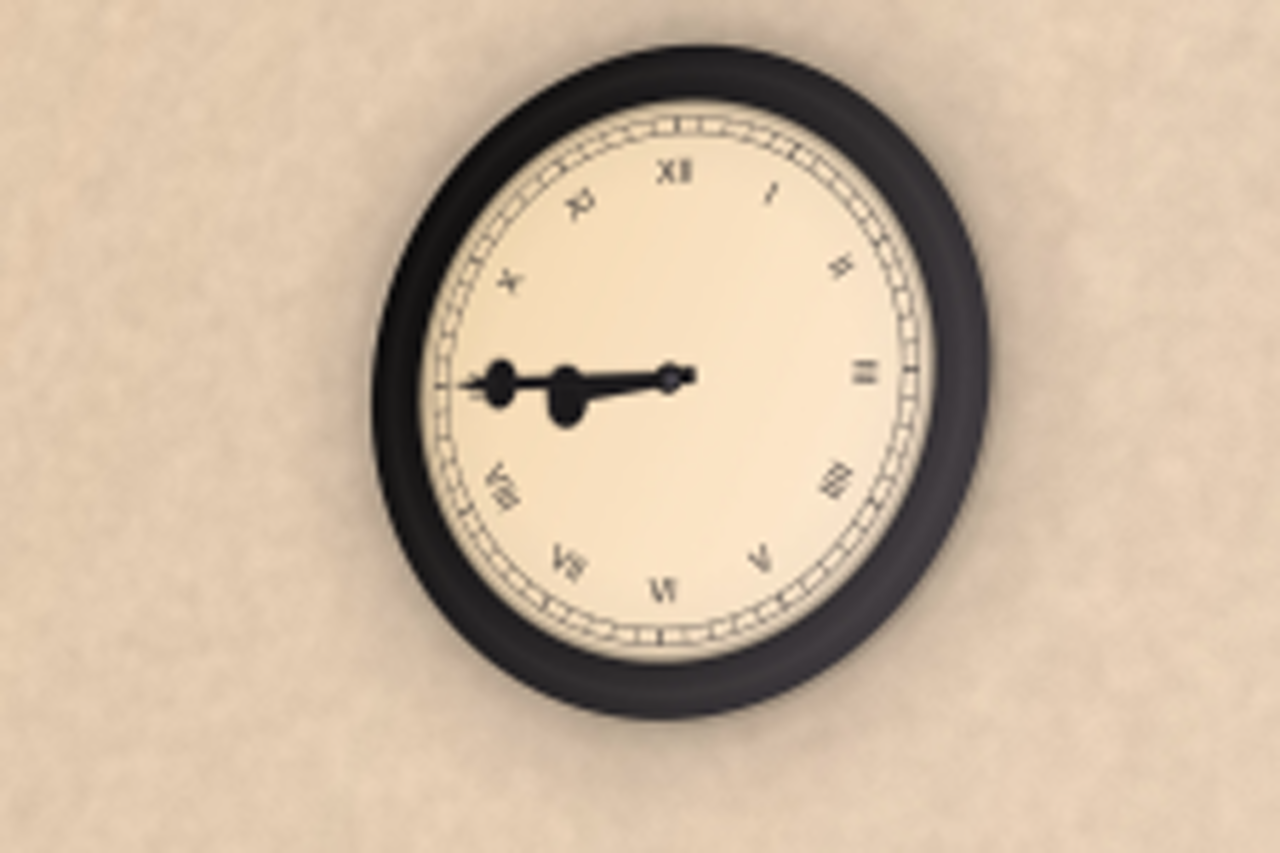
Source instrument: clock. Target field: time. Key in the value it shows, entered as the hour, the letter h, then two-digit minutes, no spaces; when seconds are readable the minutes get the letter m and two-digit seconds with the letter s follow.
8h45
